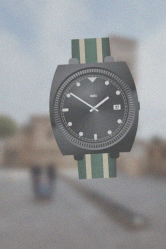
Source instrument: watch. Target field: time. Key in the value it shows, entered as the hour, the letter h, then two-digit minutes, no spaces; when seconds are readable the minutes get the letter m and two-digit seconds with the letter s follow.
1h51
